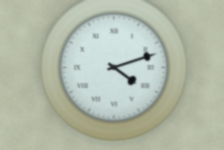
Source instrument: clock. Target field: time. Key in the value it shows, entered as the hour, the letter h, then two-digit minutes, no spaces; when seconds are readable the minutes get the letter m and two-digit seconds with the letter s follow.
4h12
